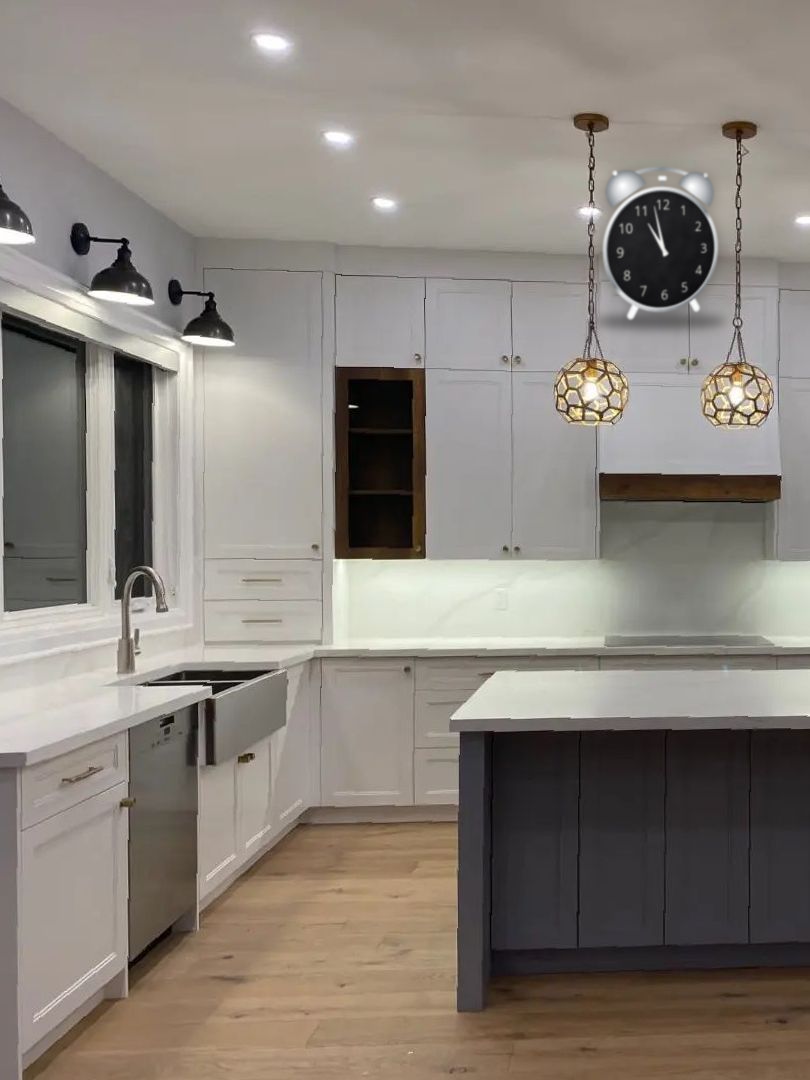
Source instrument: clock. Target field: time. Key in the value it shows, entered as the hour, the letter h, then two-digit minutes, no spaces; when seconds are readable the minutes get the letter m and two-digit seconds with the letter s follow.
10h58
